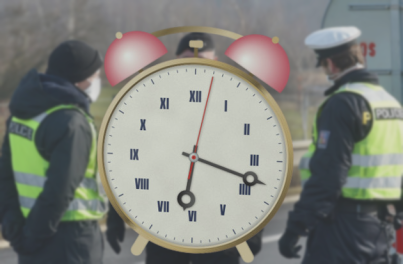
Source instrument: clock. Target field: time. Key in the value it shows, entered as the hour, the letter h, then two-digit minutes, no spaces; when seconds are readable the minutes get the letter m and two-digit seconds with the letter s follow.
6h18m02s
